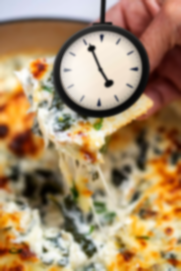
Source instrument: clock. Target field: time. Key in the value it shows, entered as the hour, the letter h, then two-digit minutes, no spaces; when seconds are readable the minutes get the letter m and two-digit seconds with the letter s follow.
4h56
